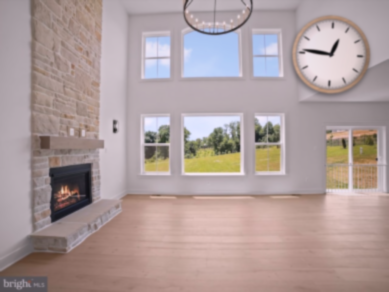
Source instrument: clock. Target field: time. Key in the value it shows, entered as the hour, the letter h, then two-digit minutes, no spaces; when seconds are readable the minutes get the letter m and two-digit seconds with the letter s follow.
12h46
